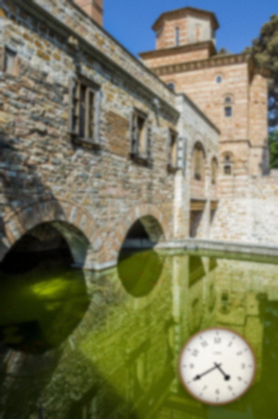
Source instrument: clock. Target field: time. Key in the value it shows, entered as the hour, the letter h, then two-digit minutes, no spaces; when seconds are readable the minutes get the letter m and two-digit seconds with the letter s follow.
4h40
